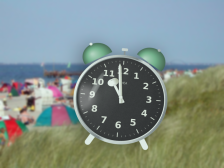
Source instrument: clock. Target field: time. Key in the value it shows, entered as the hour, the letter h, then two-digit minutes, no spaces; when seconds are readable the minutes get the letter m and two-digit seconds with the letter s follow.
10h59
